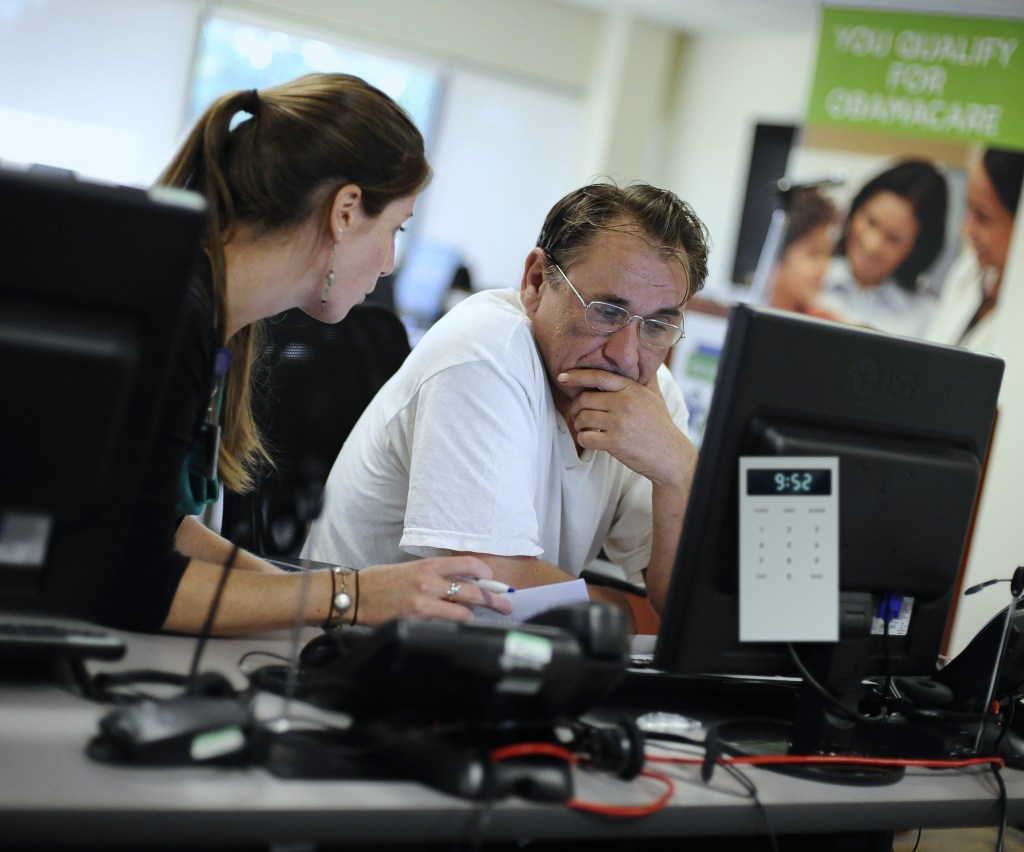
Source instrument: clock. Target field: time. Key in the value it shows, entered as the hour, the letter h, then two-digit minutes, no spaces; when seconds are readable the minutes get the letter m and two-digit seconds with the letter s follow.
9h52
